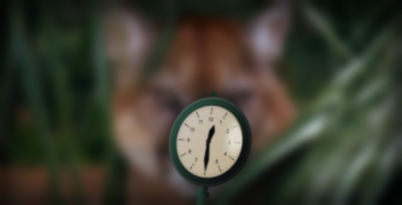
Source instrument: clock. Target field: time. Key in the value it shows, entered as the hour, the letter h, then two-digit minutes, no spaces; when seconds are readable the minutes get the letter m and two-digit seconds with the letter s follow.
12h30
